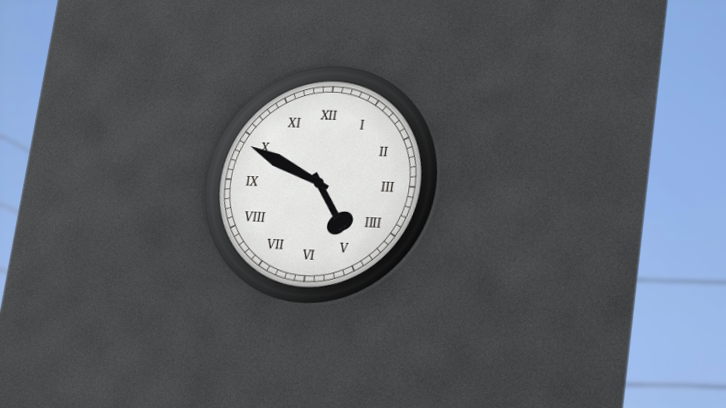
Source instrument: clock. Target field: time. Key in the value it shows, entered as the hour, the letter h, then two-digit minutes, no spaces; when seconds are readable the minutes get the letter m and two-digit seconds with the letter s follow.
4h49
